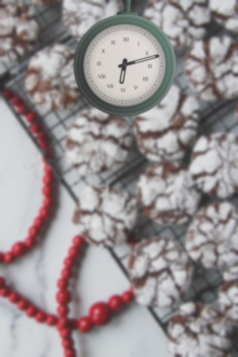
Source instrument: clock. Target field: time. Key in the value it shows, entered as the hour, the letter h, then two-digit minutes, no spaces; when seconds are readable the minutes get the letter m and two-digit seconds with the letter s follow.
6h12
